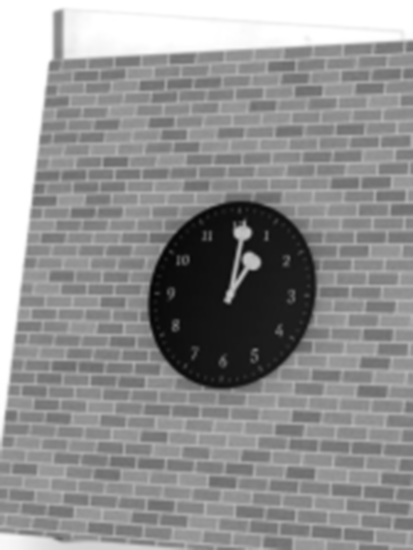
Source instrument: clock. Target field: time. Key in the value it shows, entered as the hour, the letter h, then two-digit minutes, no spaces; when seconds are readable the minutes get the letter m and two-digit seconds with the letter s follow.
1h01
